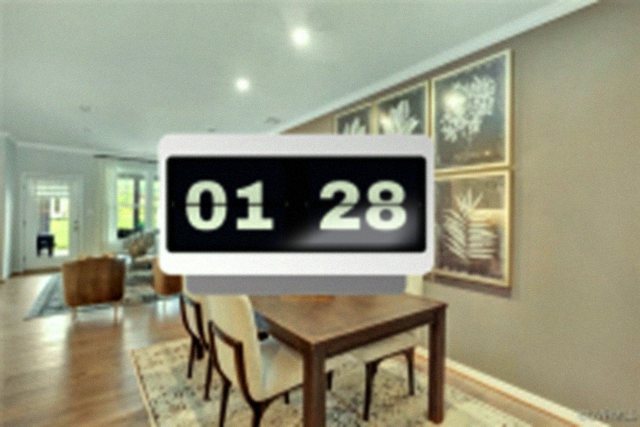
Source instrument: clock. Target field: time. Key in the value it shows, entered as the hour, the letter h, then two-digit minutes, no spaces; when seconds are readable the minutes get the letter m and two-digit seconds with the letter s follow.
1h28
